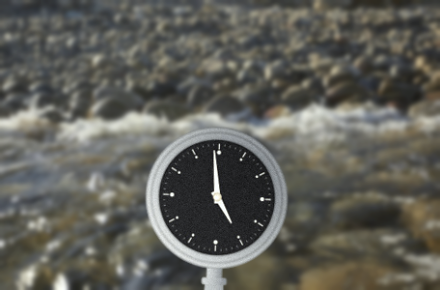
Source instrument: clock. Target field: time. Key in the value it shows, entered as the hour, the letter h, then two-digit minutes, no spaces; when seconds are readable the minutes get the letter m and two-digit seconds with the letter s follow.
4h59
